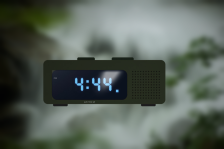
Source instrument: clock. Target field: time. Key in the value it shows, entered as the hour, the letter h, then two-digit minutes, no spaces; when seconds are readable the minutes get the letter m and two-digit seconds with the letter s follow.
4h44
